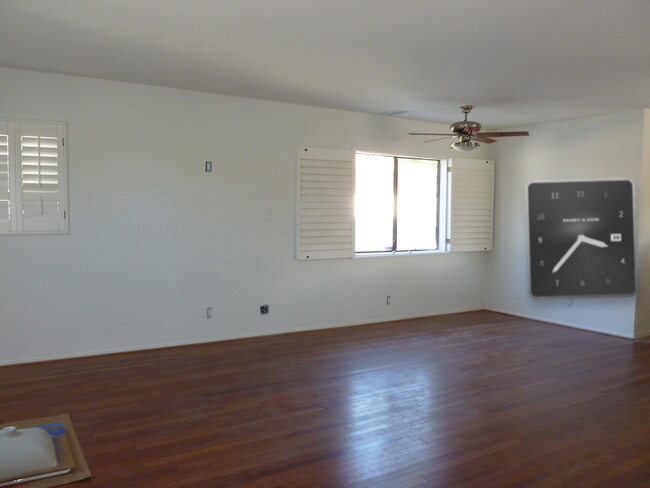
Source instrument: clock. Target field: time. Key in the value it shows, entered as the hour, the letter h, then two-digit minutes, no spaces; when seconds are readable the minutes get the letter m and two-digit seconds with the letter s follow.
3h37
